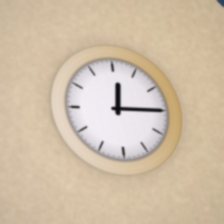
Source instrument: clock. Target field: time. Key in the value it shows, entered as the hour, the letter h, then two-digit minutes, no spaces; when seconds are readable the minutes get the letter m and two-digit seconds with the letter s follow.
12h15
